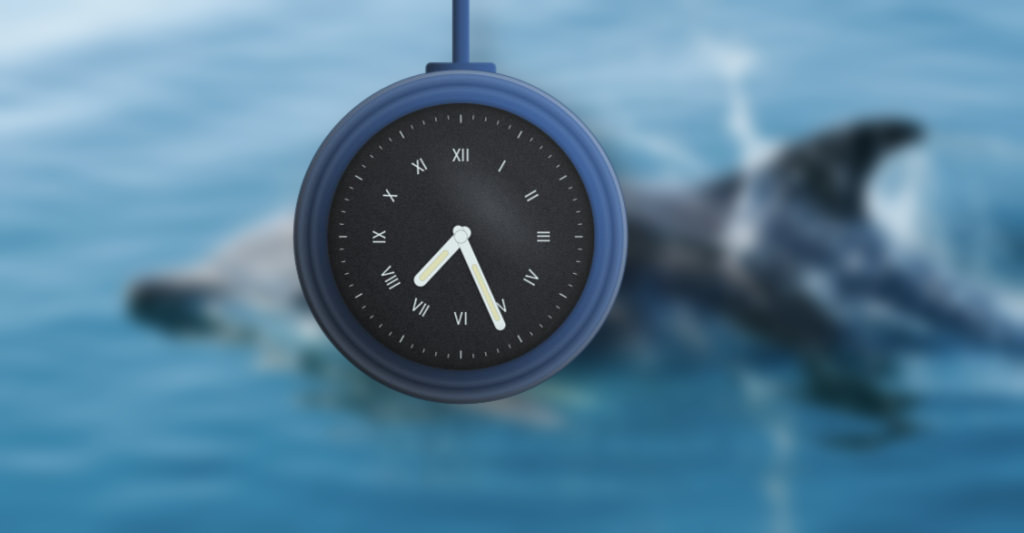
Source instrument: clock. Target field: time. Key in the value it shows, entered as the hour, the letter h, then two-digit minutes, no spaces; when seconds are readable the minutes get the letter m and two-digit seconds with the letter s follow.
7h26
